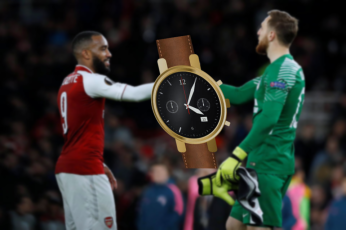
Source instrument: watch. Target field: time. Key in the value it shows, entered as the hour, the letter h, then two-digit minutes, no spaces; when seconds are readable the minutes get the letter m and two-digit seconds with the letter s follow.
4h05
